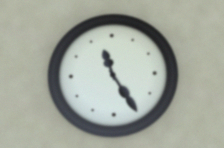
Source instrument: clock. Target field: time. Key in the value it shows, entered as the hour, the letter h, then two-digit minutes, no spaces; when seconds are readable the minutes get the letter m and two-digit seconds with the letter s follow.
11h25
